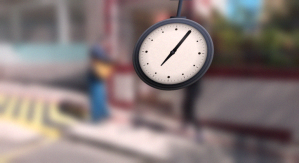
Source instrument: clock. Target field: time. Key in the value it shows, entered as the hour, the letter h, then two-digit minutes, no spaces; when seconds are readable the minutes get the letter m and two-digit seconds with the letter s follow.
7h05
